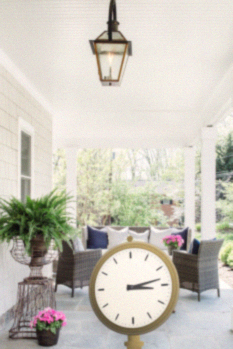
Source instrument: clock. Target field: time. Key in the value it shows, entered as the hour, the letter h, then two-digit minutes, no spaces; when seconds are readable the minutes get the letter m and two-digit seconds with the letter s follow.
3h13
